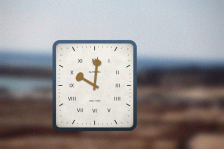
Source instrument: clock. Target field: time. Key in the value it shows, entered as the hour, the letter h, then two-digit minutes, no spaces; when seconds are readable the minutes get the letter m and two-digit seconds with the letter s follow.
10h01
